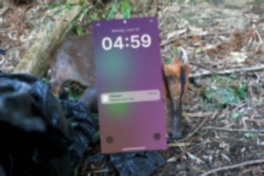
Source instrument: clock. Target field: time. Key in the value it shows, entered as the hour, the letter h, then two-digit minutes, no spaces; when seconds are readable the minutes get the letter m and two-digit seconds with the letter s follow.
4h59
